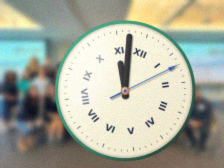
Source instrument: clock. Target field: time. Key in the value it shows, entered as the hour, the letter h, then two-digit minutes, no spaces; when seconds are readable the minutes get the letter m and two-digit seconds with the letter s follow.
10h57m07s
